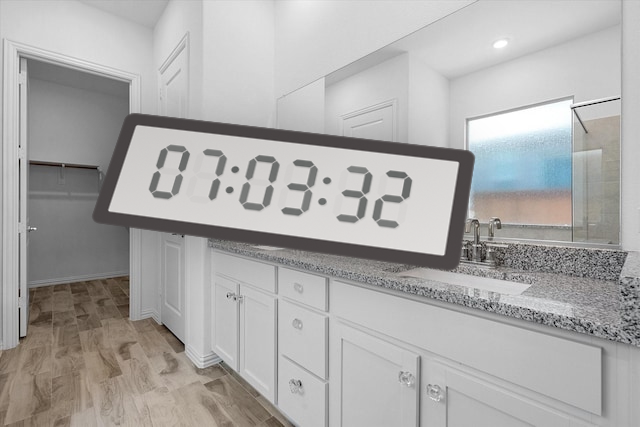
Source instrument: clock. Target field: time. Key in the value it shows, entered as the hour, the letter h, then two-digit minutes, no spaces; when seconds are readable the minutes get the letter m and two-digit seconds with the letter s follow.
7h03m32s
